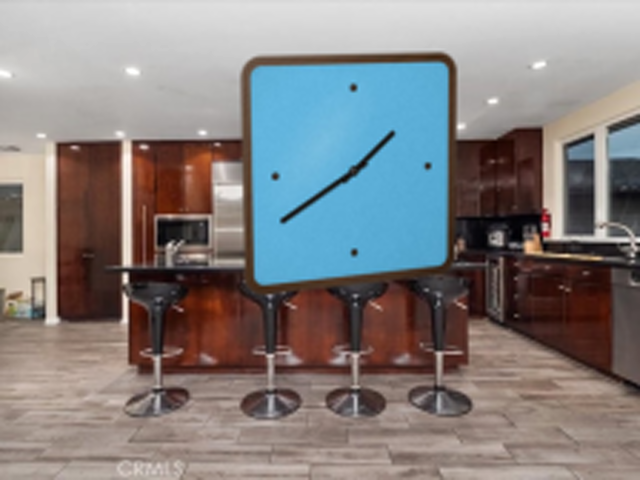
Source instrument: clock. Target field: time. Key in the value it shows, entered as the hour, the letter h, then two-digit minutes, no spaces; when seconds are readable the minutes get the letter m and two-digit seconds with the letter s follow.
1h40
